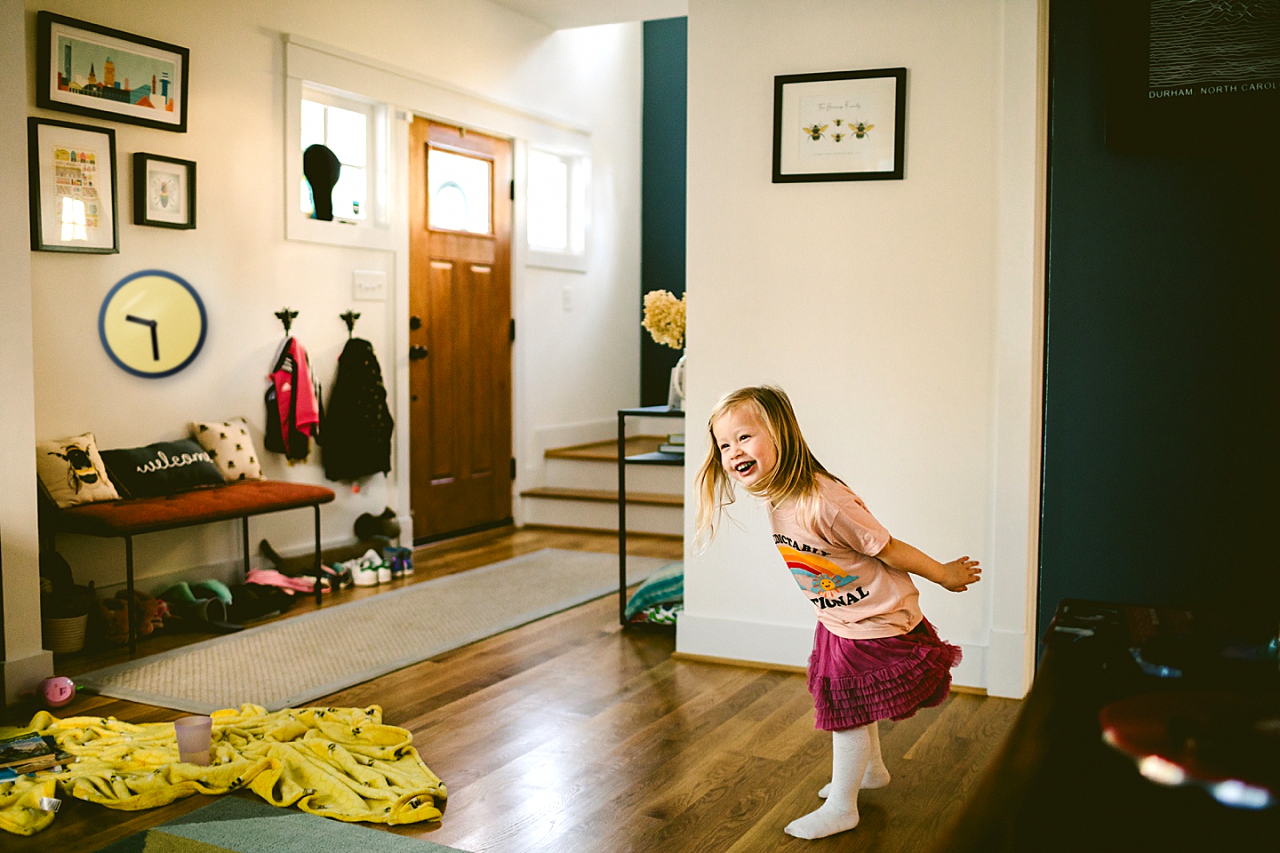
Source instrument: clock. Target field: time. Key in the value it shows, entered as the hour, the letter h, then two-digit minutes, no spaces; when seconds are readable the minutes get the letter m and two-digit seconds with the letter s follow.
9h29
